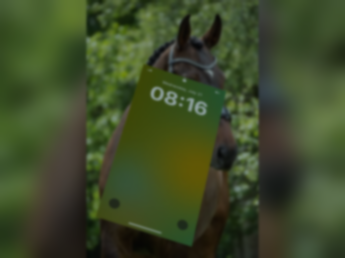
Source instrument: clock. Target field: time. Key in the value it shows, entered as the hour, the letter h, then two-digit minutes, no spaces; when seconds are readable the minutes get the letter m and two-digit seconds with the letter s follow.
8h16
